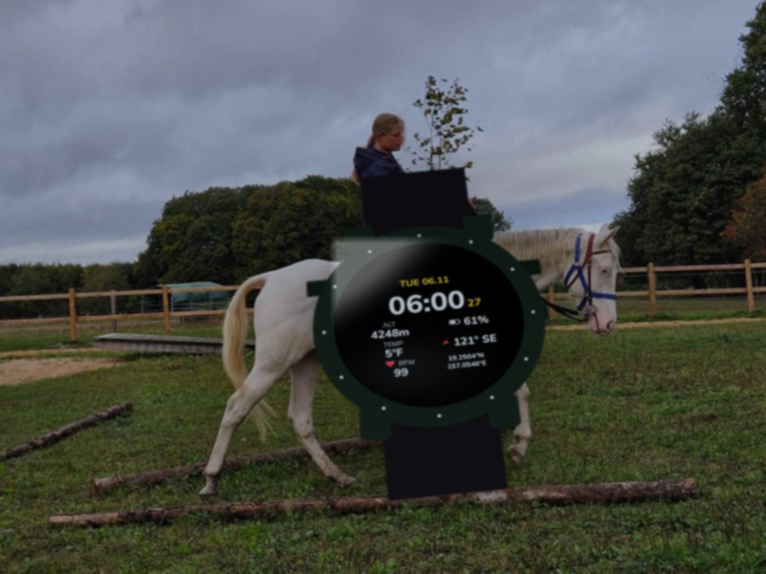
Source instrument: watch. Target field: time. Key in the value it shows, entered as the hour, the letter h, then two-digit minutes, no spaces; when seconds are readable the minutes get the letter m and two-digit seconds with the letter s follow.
6h00m27s
